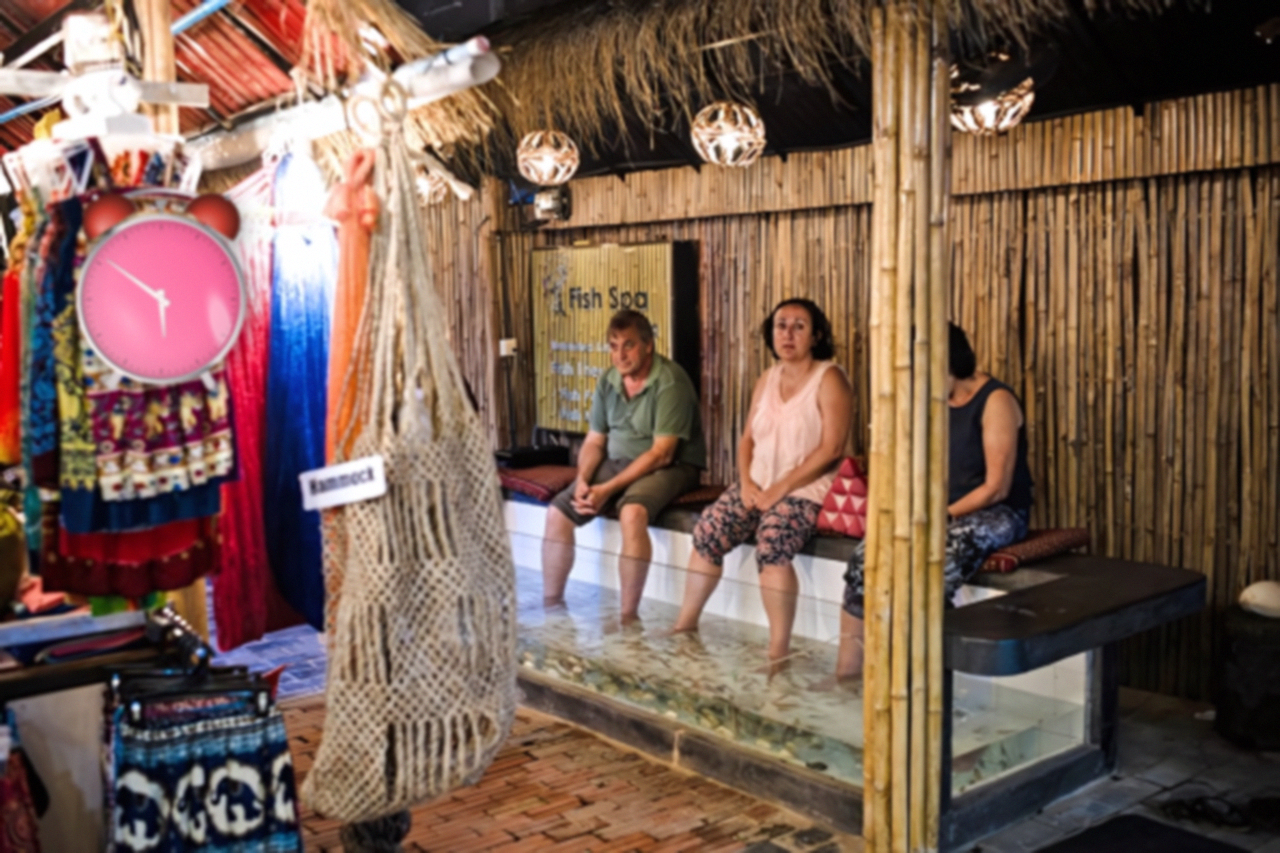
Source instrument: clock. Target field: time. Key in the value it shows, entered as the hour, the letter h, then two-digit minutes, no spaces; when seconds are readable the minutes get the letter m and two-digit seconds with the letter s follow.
5h51
